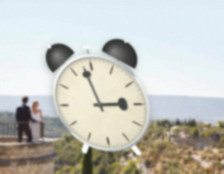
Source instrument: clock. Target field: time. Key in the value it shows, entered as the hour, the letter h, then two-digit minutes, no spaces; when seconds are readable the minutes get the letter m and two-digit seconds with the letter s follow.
2h58
